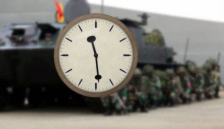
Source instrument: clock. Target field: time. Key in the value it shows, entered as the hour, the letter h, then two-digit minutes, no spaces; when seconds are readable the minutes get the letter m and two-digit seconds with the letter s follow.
11h29
